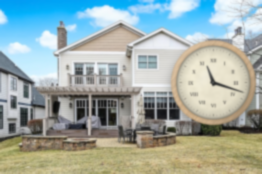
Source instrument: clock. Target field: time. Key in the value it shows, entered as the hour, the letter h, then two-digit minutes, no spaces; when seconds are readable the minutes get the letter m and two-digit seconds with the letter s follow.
11h18
